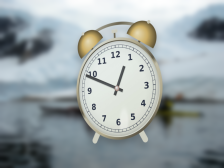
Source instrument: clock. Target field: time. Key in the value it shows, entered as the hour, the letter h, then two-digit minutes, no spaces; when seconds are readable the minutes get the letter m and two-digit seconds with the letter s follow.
12h49
